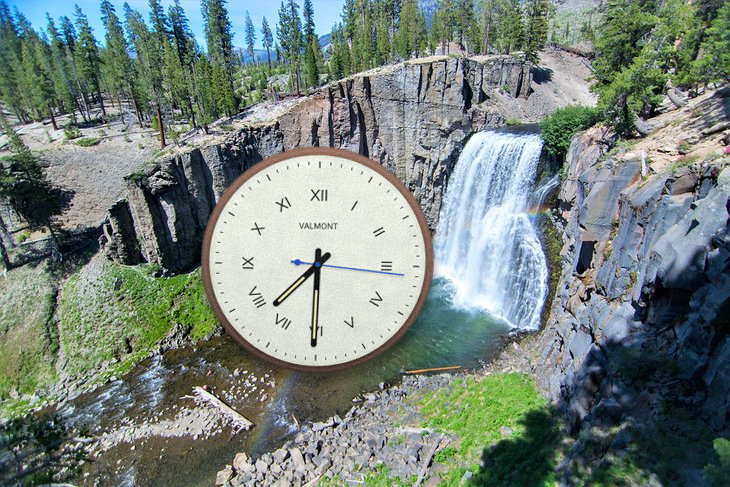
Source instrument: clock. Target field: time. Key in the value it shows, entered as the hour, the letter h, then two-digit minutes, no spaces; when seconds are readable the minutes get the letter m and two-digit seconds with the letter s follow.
7h30m16s
